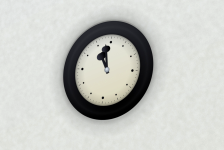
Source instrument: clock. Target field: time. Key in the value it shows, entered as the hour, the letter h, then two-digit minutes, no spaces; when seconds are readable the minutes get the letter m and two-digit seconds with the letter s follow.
10h58
